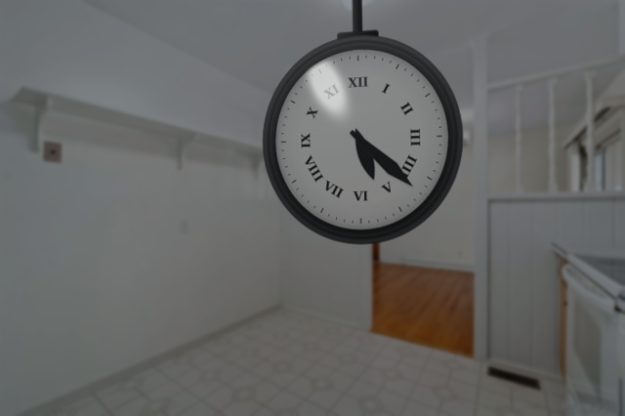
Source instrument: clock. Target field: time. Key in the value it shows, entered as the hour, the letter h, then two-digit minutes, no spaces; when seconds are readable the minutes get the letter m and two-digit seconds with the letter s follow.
5h22
